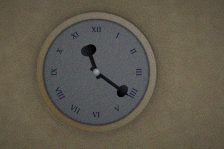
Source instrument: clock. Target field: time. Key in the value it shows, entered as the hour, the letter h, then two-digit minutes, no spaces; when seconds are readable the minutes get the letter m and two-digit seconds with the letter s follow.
11h21
